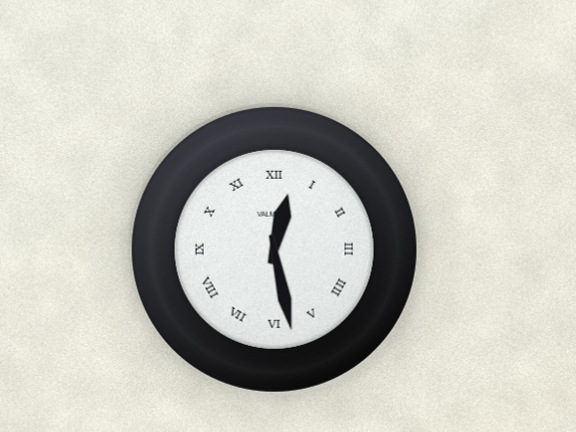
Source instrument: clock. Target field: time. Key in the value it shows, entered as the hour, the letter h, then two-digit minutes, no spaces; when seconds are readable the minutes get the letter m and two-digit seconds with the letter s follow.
12h28
